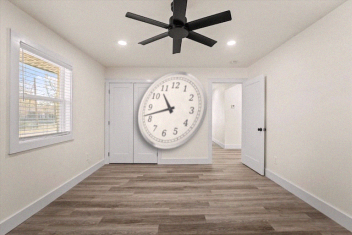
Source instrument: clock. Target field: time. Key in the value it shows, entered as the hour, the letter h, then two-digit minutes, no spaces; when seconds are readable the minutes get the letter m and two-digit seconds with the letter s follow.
10h42
